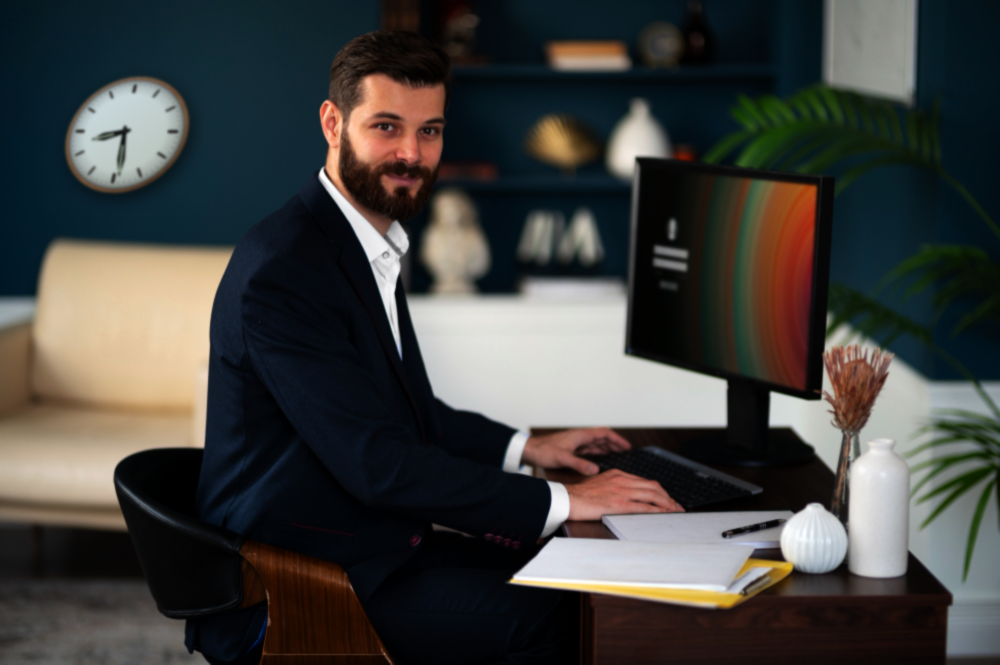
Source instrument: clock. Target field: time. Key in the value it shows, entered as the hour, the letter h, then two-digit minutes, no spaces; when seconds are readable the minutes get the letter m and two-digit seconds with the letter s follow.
8h29
